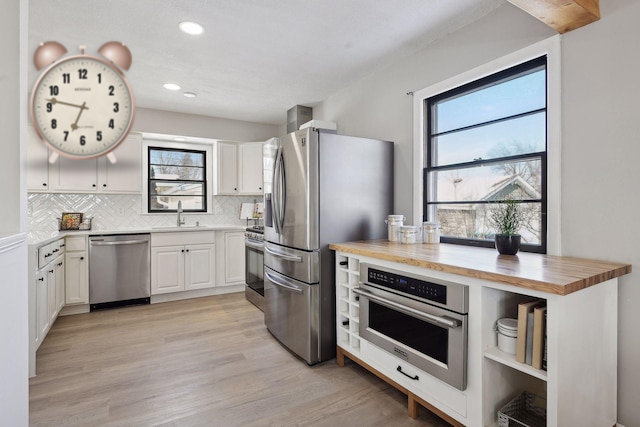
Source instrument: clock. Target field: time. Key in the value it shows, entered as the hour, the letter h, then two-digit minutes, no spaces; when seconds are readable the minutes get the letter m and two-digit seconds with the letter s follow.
6h47
